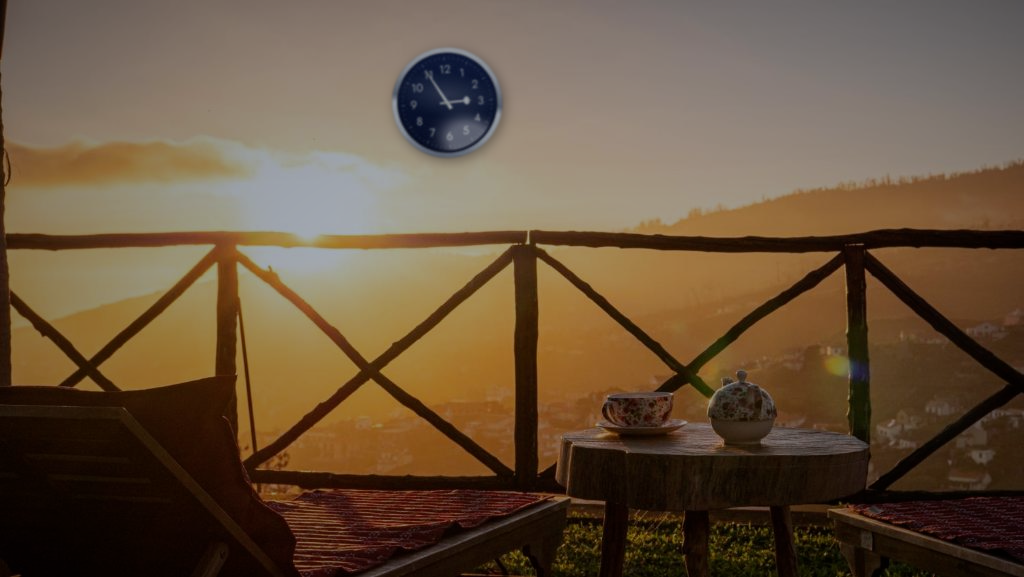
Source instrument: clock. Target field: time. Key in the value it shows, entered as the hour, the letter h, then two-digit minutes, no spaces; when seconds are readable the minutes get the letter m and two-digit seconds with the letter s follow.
2h55
